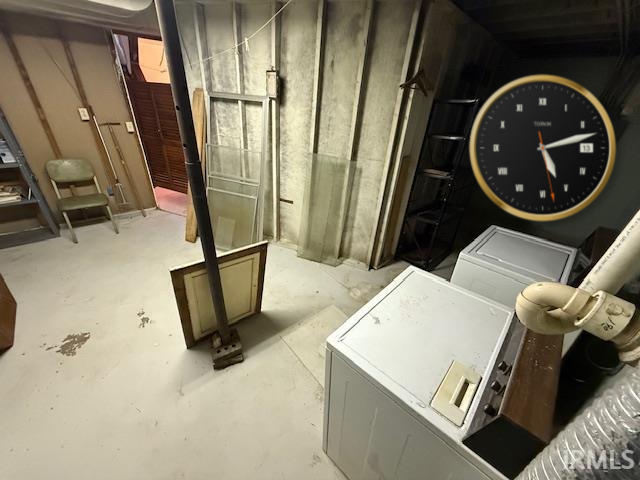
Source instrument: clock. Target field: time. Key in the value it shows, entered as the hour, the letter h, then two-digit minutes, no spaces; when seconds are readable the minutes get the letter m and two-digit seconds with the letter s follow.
5h12m28s
